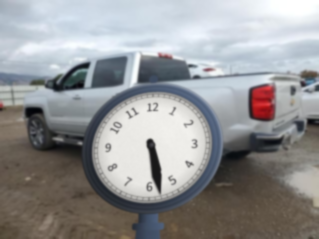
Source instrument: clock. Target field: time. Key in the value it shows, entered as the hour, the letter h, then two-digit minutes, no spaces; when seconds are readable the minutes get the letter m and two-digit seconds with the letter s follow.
5h28
